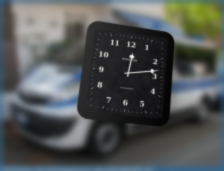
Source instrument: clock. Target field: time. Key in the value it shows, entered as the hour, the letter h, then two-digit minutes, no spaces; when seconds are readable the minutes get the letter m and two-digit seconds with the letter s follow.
12h13
